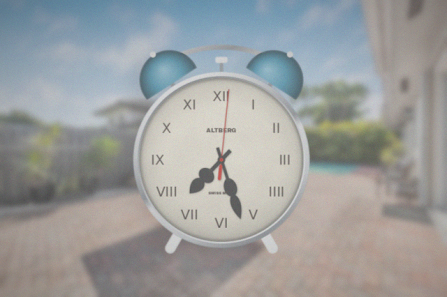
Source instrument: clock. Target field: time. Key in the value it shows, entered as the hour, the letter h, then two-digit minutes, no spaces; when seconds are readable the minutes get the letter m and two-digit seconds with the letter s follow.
7h27m01s
